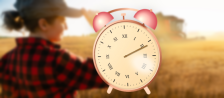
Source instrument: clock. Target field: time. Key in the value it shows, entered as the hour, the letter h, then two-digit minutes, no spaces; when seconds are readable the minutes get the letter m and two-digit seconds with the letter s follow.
2h11
